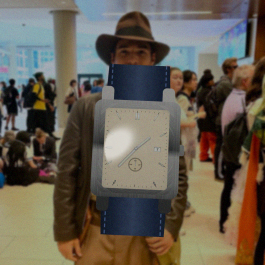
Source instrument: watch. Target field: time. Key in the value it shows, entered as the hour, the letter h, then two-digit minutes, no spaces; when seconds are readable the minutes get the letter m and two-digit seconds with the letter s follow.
1h37
